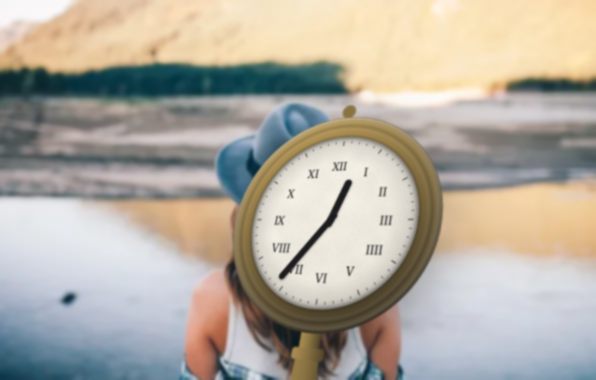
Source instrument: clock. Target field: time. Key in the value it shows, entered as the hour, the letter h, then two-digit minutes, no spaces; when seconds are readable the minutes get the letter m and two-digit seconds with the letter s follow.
12h36
